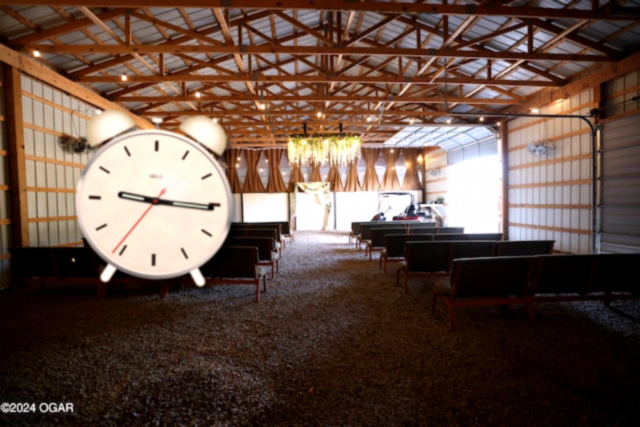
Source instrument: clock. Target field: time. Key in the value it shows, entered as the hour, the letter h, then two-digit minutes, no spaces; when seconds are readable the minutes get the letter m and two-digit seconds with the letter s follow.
9h15m36s
